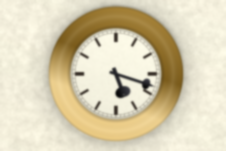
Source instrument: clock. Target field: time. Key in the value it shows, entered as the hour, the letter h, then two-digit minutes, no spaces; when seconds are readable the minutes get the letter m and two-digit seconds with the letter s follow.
5h18
